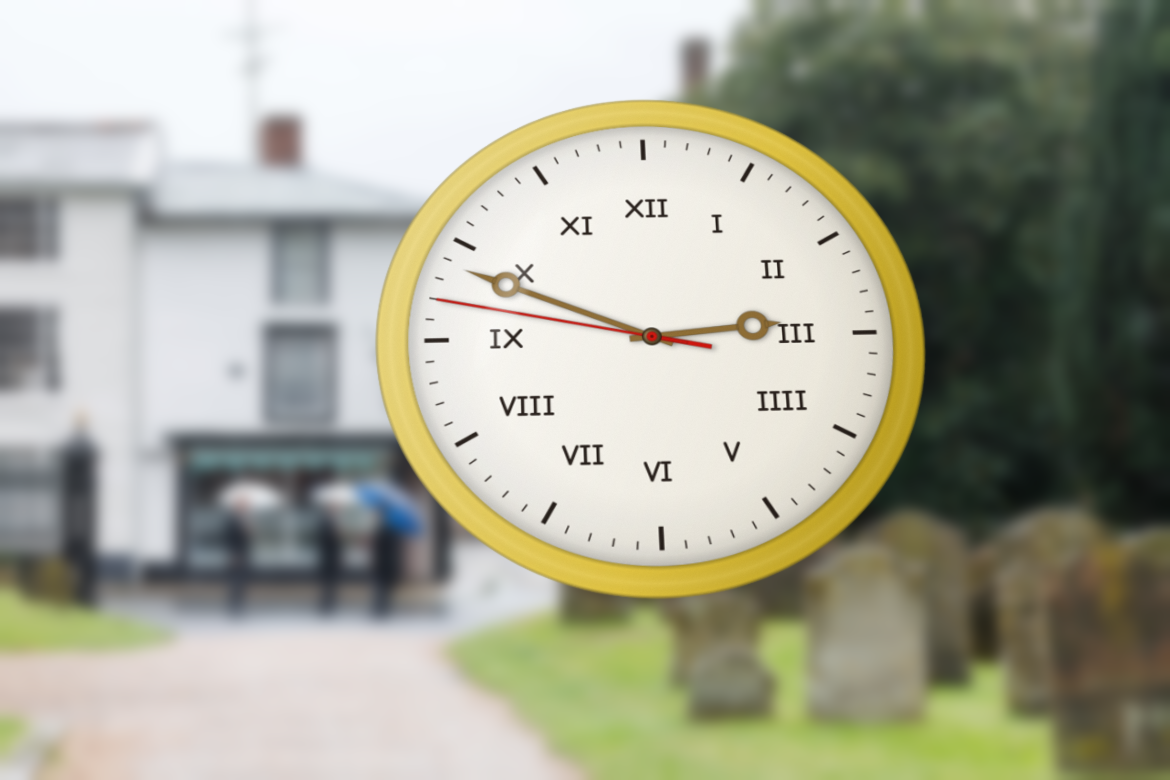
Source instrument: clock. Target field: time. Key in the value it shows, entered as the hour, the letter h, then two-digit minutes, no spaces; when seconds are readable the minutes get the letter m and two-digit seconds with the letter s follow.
2h48m47s
